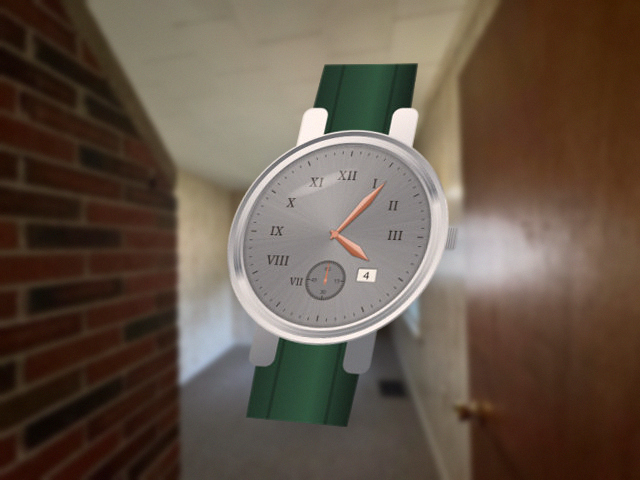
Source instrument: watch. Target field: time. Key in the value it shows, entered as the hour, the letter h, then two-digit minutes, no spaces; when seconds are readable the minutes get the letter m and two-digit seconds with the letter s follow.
4h06
